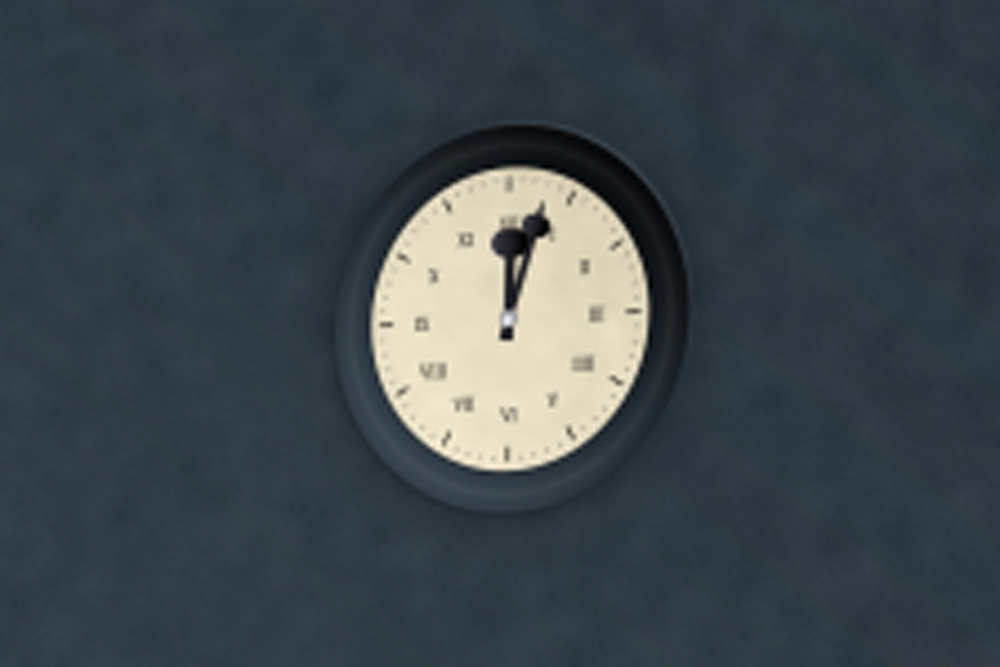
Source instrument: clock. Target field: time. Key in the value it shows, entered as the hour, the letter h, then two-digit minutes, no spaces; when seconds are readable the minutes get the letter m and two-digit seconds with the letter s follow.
12h03
